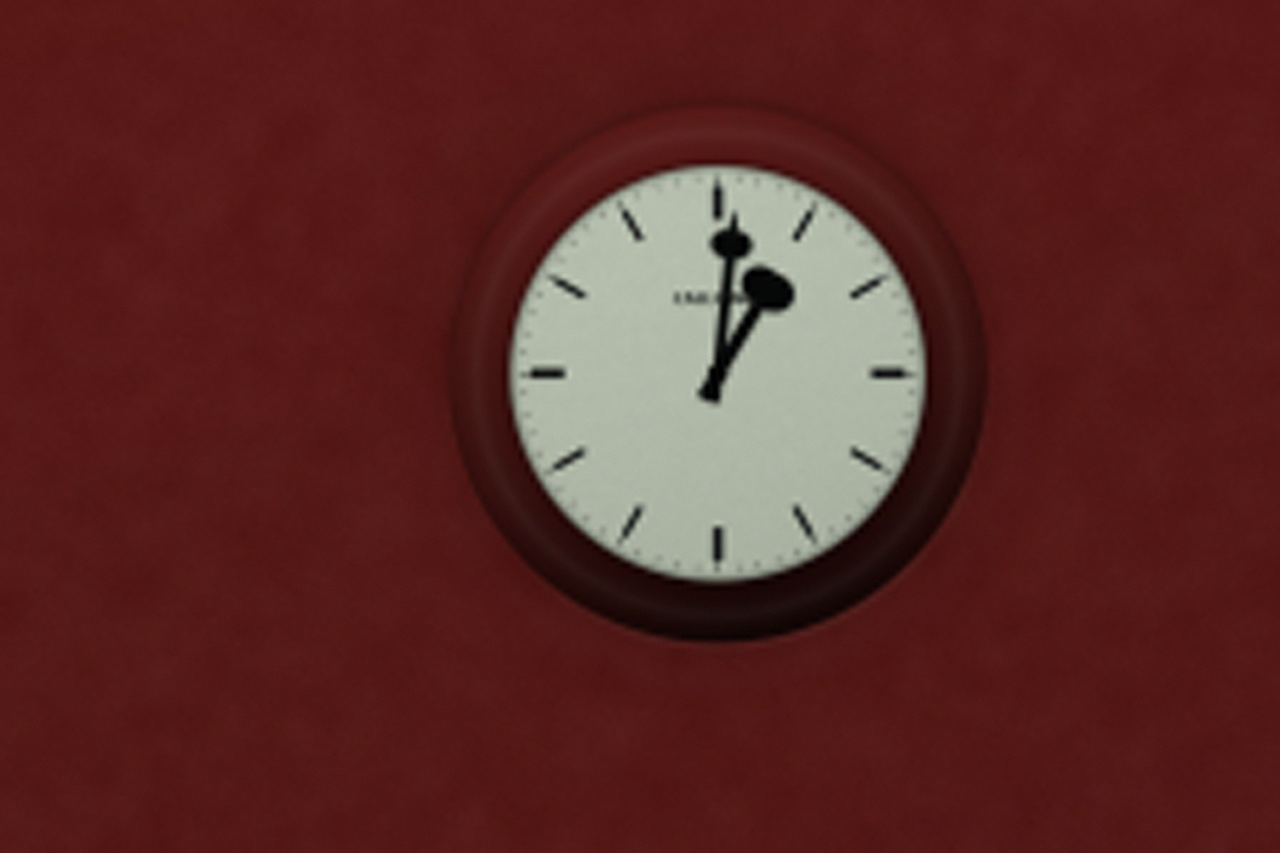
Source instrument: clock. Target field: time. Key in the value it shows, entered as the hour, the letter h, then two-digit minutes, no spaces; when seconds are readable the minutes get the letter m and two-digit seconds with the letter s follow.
1h01
